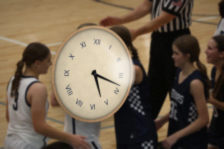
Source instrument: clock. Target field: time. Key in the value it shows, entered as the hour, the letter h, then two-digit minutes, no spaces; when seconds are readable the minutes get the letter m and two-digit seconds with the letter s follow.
5h18
